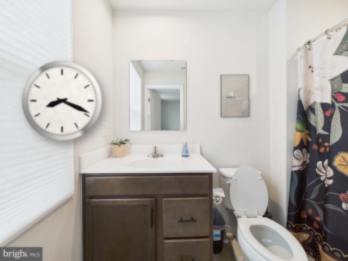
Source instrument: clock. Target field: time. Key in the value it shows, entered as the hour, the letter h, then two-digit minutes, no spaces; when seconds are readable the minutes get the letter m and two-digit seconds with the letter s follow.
8h19
